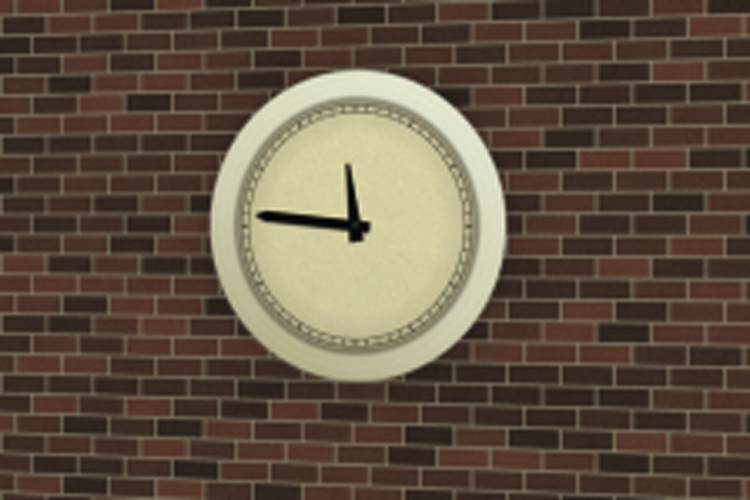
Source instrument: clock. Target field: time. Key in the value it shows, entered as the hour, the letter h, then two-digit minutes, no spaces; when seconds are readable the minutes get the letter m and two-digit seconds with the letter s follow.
11h46
